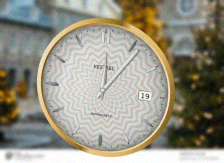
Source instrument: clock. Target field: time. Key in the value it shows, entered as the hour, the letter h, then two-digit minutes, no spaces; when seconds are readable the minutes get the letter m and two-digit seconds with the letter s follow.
12h06
